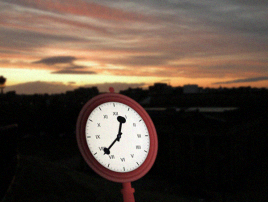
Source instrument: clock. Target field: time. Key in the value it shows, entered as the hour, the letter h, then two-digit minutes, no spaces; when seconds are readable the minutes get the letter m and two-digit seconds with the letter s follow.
12h38
